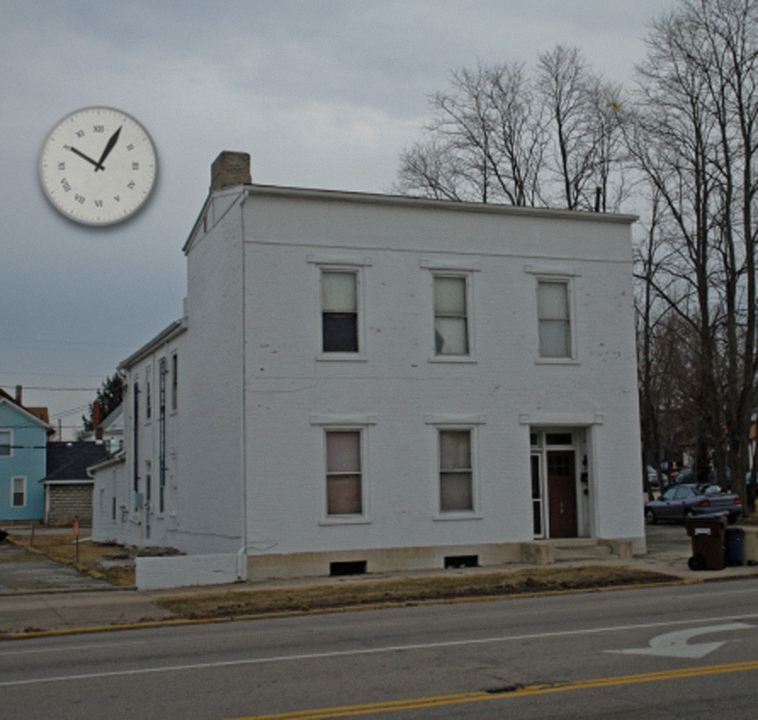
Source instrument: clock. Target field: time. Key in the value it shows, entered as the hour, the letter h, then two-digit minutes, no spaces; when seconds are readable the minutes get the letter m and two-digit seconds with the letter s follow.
10h05
